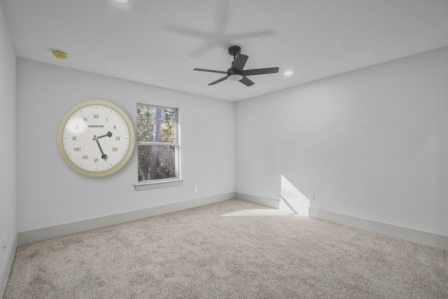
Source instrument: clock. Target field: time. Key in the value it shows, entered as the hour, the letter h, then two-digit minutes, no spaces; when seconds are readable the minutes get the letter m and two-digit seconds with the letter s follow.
2h26
